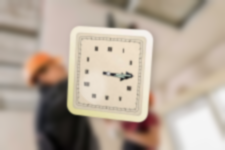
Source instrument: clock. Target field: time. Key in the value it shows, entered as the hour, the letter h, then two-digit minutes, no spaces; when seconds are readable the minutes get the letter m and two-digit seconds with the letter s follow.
3h15
